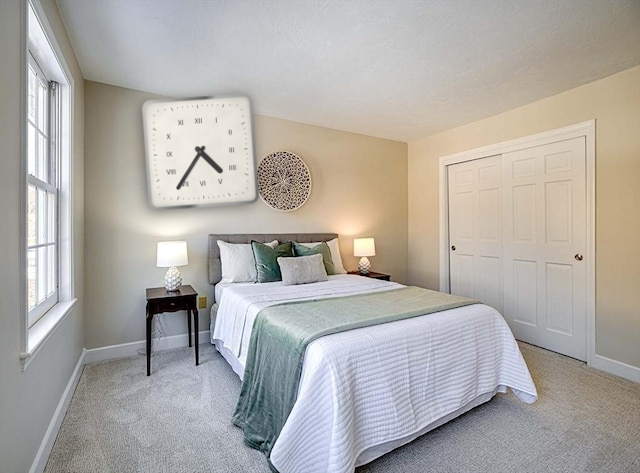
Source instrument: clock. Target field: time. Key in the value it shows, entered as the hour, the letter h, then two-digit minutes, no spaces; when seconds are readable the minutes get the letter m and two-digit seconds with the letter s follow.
4h36
